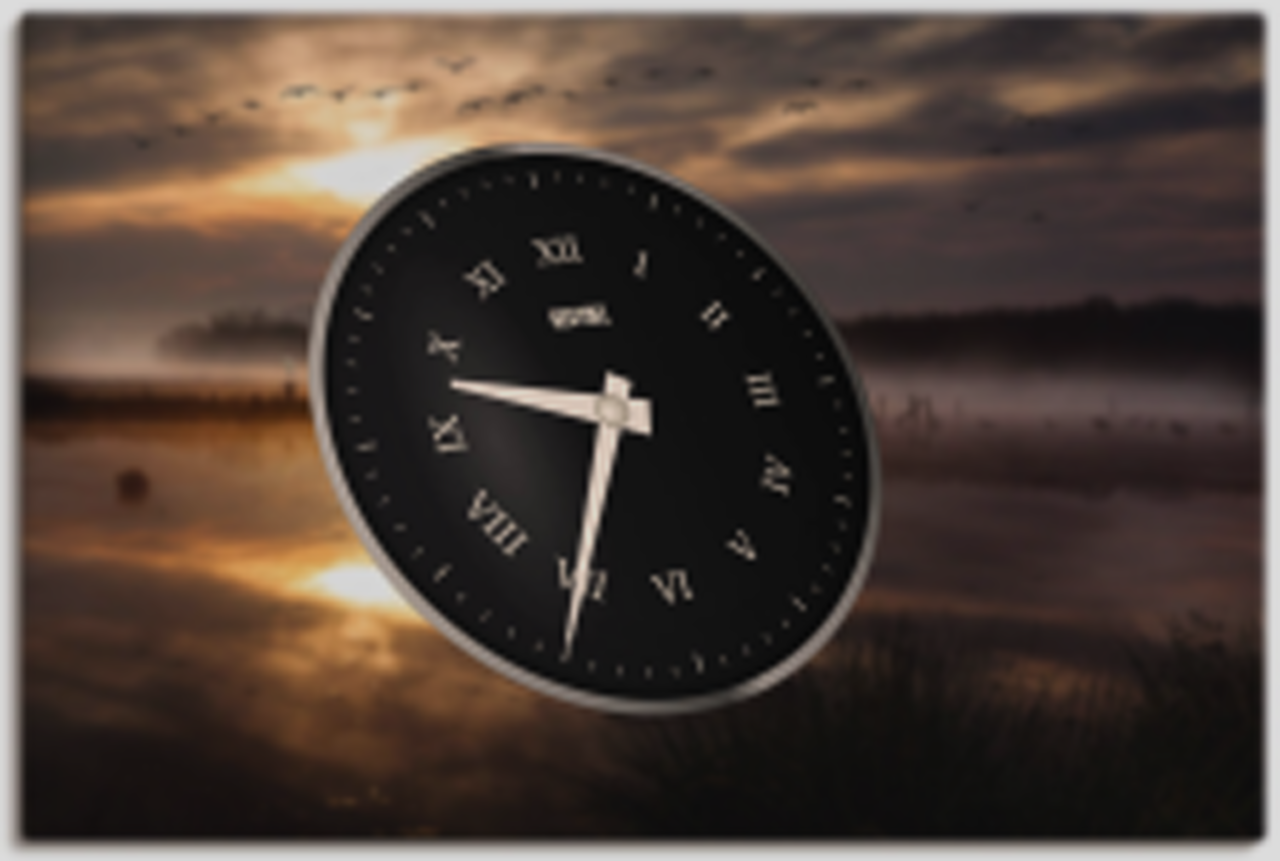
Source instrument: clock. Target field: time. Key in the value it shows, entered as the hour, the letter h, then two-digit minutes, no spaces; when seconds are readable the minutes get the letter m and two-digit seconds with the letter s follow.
9h35
